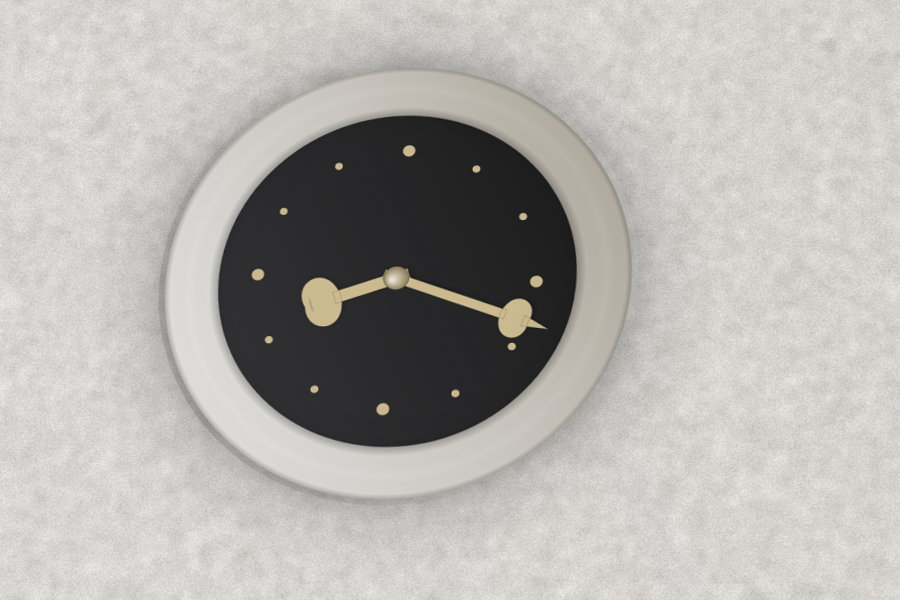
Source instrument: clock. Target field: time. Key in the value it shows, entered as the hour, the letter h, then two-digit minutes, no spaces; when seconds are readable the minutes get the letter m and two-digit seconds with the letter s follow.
8h18
